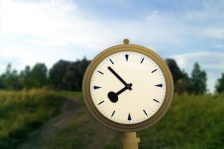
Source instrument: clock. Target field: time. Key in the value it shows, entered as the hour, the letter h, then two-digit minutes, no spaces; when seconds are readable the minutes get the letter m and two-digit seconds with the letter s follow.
7h53
